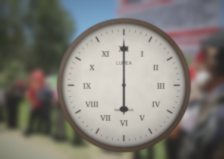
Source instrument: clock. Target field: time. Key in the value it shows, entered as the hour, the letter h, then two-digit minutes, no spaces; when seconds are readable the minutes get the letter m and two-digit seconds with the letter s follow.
6h00
